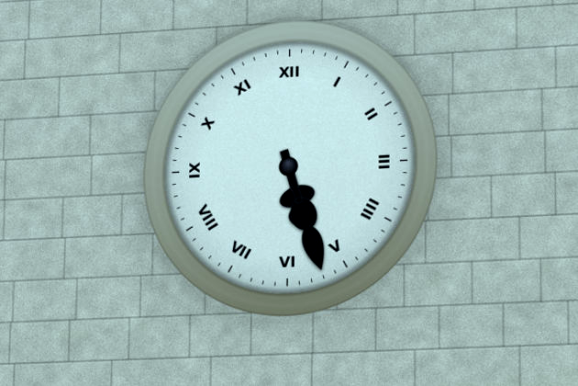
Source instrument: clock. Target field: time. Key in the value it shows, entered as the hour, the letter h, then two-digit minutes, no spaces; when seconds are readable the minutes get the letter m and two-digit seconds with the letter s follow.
5h27
